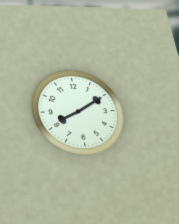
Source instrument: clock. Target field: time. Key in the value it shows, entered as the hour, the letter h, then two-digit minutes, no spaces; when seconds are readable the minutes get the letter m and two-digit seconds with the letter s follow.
8h10
